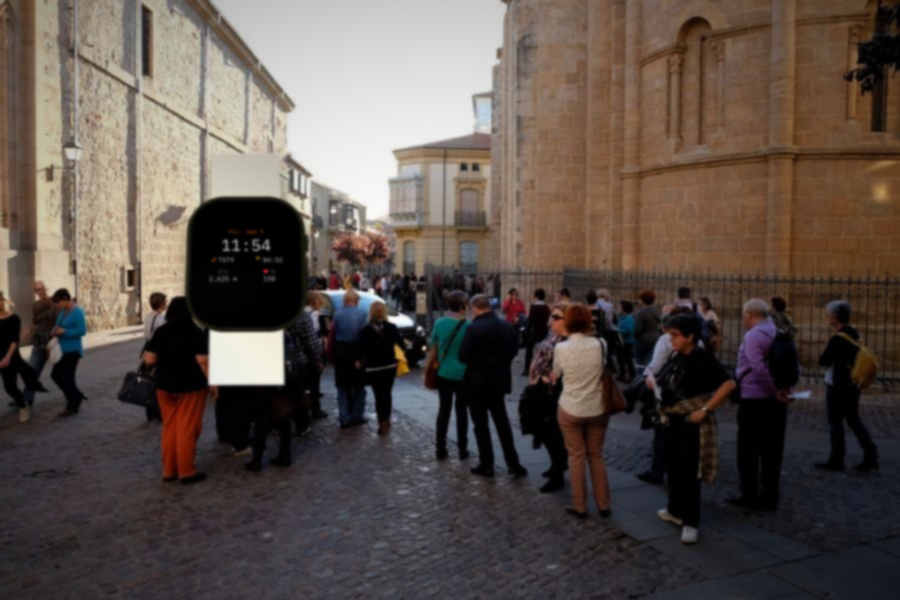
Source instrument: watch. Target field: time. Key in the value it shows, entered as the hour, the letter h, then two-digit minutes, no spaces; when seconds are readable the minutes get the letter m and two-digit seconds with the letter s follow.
11h54
